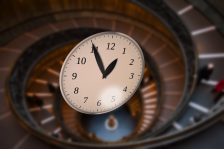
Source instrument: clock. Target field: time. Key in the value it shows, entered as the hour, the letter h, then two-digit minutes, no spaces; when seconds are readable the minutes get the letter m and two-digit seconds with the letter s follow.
12h55
